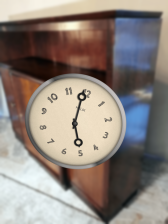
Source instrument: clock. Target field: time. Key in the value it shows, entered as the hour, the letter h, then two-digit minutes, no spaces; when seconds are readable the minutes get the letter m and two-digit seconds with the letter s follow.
4h59
